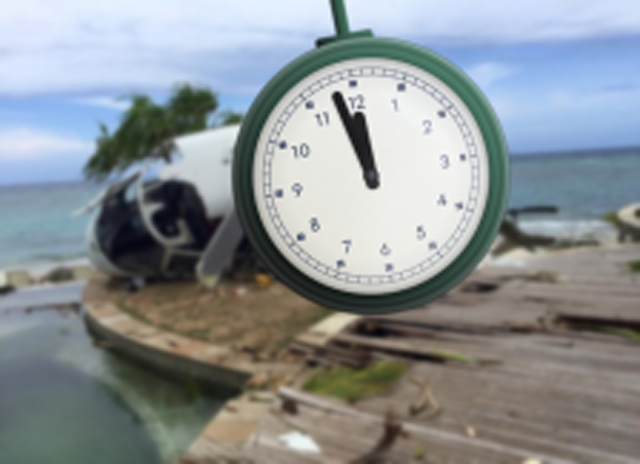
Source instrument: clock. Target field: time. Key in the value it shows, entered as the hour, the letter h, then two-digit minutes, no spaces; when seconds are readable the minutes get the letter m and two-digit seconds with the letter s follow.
11h58
